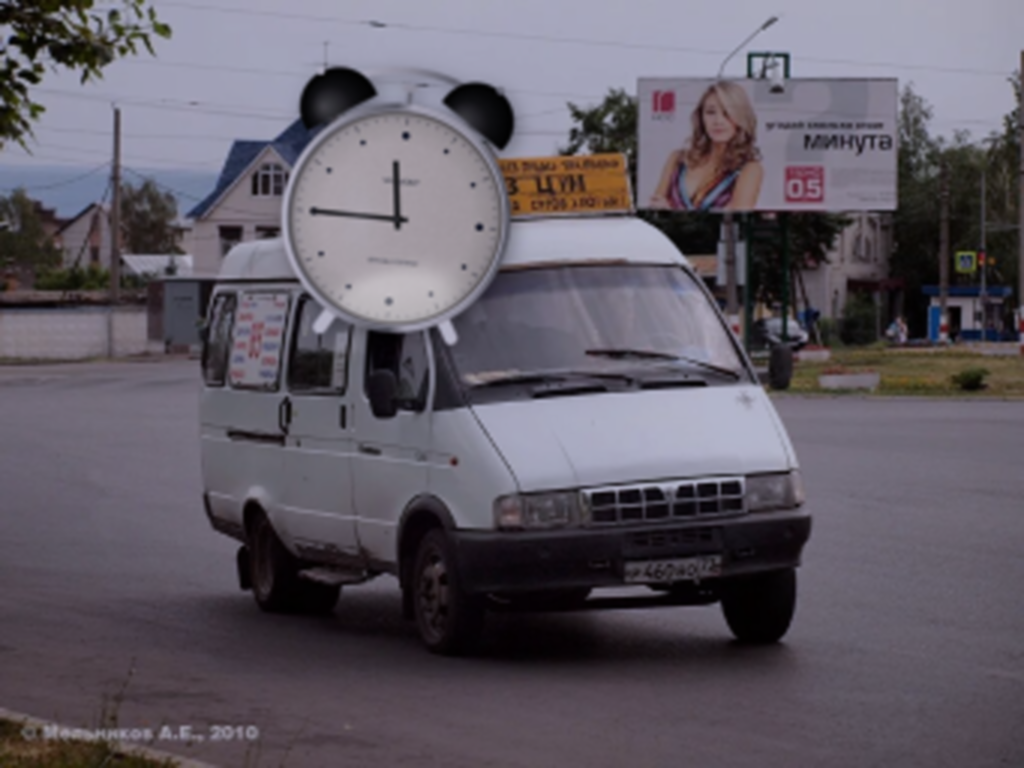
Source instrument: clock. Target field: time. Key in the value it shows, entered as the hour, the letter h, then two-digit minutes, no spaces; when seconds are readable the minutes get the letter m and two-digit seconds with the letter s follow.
11h45
